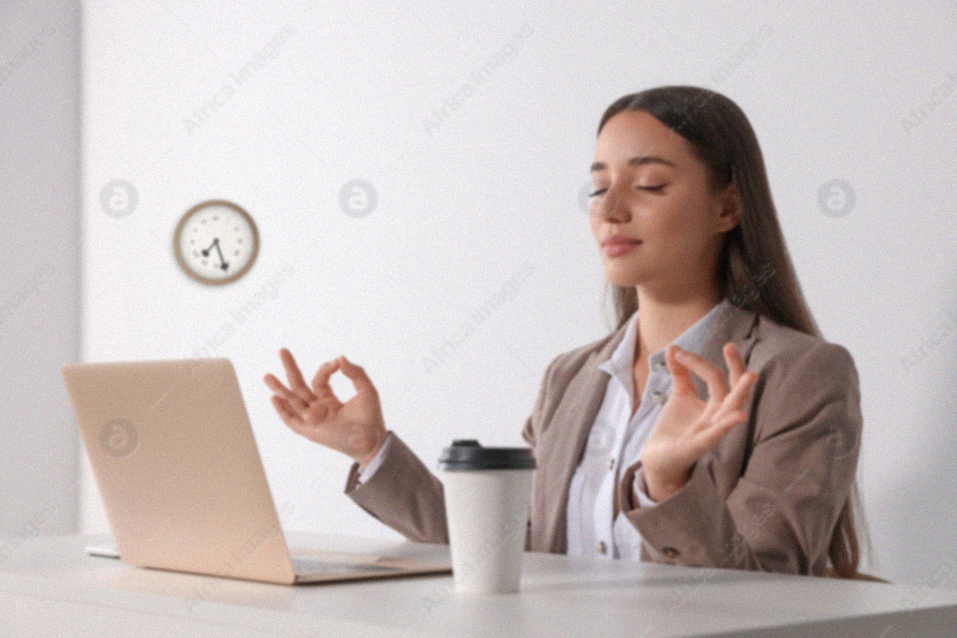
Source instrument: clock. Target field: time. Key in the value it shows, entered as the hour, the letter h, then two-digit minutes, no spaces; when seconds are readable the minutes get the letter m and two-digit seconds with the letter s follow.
7h27
